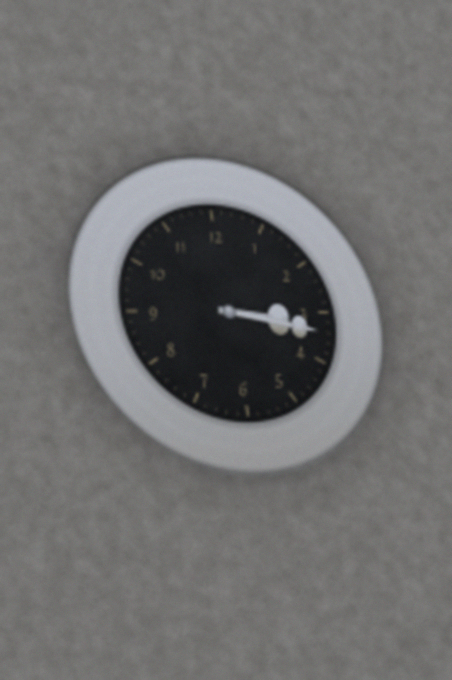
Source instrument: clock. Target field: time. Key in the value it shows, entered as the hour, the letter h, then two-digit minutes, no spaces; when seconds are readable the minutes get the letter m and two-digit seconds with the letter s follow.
3h17
